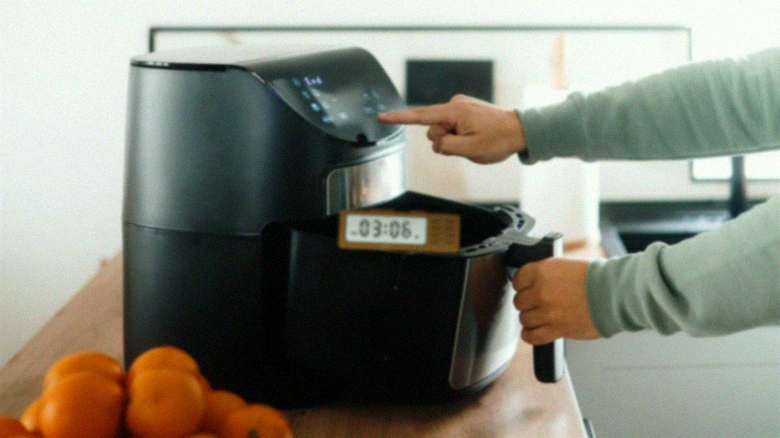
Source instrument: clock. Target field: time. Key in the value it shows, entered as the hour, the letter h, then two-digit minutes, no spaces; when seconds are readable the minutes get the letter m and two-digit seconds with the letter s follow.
3h06
